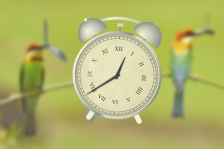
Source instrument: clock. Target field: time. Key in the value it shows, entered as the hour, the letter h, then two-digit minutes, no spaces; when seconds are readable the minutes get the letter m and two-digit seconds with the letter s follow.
12h39
